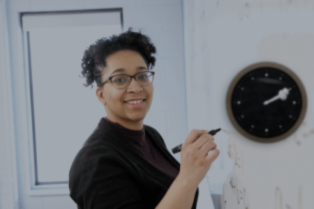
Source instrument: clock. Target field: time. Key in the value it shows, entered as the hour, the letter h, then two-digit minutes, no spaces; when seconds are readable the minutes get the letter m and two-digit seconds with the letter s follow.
2h10
